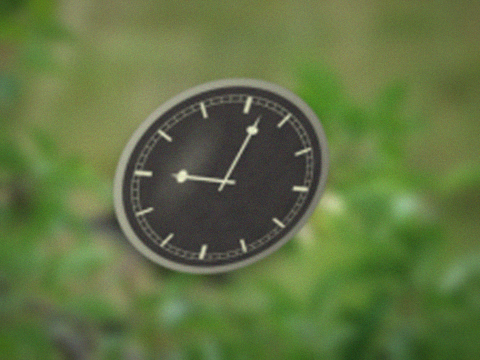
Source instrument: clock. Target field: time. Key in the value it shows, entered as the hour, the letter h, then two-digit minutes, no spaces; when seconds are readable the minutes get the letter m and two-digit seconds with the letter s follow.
9h02
